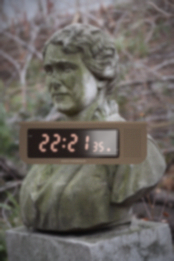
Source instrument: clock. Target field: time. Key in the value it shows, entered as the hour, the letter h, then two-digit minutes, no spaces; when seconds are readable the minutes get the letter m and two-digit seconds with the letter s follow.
22h21
